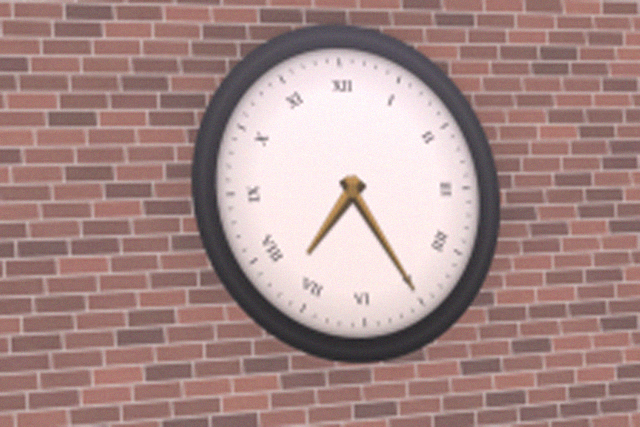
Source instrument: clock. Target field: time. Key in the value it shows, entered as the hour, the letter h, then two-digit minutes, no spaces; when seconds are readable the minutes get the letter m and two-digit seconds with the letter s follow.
7h25
